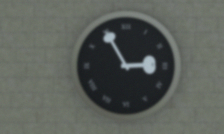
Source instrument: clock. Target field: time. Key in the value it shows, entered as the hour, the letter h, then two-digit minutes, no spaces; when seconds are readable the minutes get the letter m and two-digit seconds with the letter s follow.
2h55
